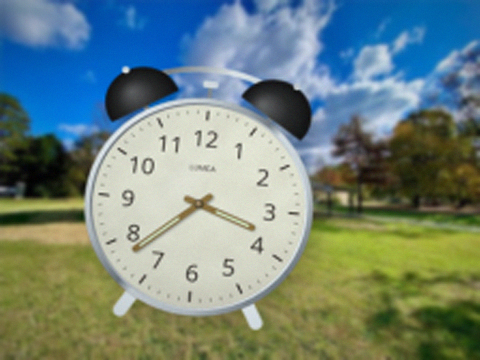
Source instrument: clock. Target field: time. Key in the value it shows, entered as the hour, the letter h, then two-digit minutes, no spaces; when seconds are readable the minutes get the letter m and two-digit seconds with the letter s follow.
3h38
